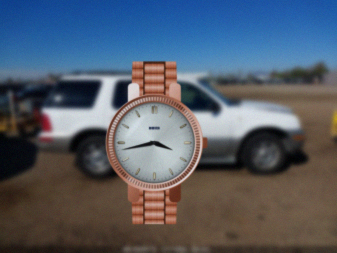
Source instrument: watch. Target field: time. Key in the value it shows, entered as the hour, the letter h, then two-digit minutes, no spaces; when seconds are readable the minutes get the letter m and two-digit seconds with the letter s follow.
3h43
